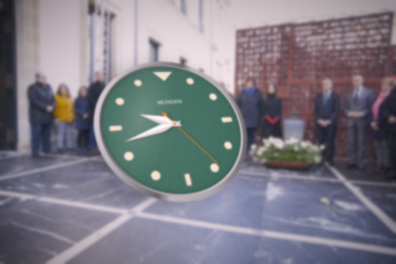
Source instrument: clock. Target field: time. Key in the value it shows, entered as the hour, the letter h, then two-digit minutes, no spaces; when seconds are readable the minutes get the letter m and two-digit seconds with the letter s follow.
9h42m24s
